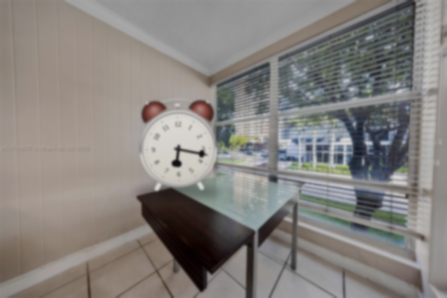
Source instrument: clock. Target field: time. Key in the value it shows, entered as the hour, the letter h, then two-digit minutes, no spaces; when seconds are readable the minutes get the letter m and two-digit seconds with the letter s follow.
6h17
